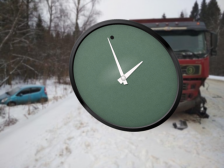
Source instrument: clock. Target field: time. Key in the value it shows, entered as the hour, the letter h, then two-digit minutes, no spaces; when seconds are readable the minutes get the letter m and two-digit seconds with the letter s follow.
1h59
